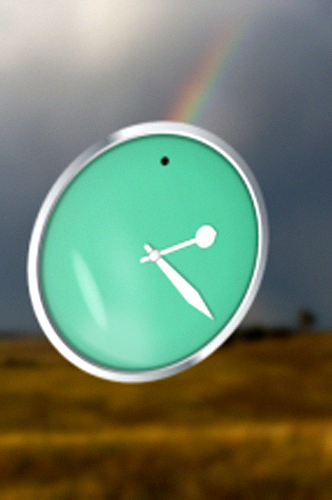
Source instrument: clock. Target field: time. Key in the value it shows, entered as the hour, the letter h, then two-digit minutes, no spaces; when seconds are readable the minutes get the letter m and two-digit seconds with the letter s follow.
2h22
